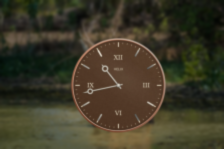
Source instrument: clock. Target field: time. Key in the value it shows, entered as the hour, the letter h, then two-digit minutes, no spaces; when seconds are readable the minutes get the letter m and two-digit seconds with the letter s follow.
10h43
